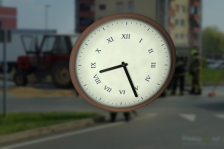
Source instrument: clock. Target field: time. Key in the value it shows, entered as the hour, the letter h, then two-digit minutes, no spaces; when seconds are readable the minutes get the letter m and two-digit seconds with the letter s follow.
8h26
